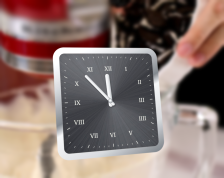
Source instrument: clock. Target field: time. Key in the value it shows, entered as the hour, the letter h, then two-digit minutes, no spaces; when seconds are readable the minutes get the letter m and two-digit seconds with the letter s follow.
11h53
